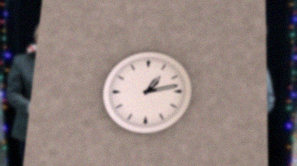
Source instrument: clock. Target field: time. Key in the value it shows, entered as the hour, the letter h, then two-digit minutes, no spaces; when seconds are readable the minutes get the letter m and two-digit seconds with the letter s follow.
1h13
